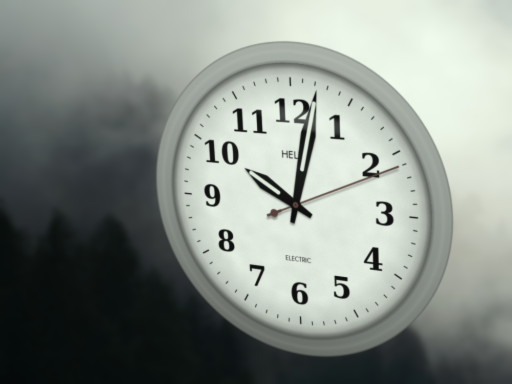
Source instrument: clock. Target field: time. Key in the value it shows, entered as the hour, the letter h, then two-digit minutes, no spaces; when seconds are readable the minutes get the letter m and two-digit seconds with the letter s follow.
10h02m11s
